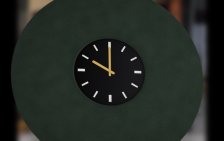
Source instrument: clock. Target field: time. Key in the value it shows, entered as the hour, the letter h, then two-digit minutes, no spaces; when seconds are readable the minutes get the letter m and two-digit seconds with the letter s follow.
10h00
